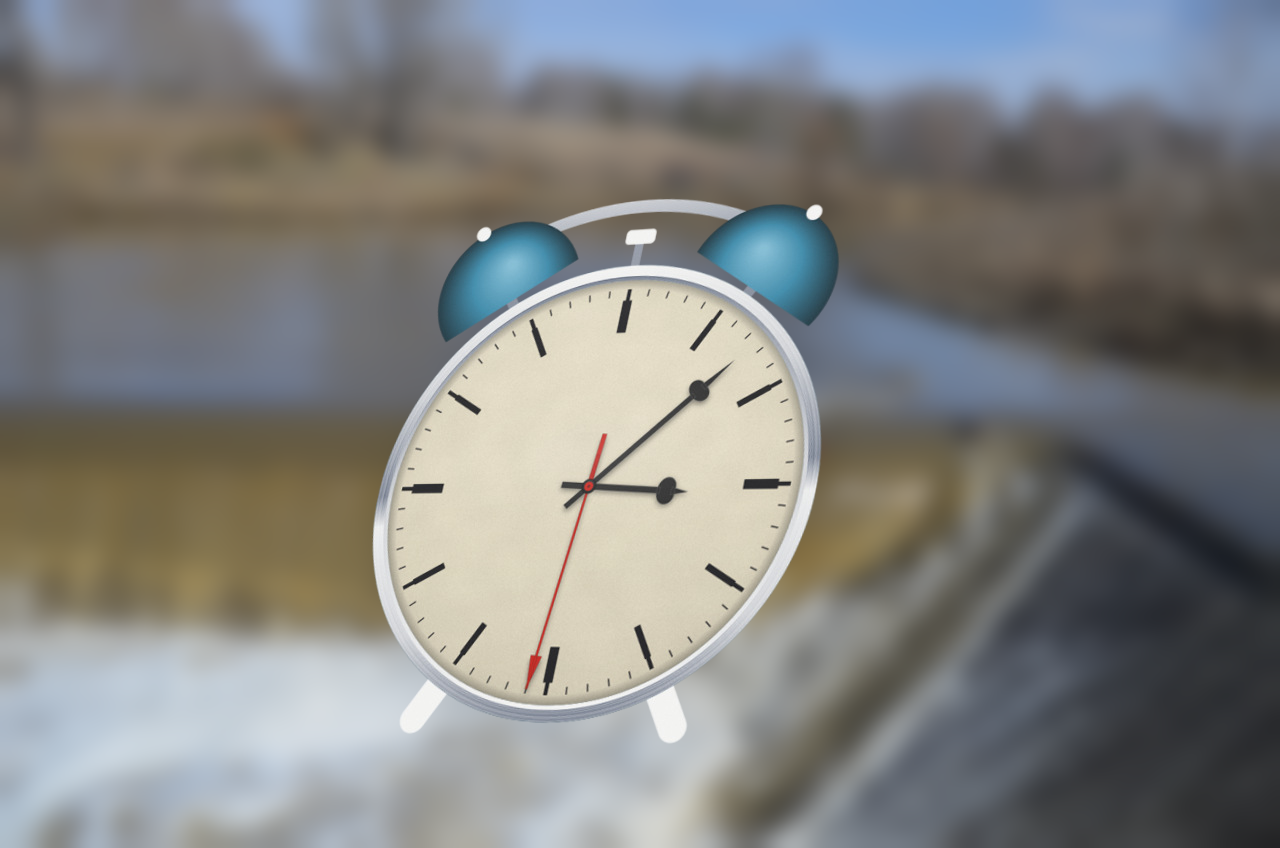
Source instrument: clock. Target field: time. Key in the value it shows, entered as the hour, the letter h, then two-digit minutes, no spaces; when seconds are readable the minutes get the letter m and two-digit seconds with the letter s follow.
3h07m31s
